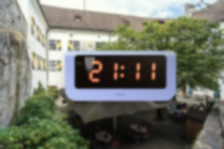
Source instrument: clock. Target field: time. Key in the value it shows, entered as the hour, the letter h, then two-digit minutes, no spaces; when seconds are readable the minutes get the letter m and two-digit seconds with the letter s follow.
21h11
